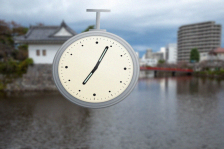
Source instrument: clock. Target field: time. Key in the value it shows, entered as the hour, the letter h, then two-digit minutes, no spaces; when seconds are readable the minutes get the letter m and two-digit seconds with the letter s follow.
7h04
